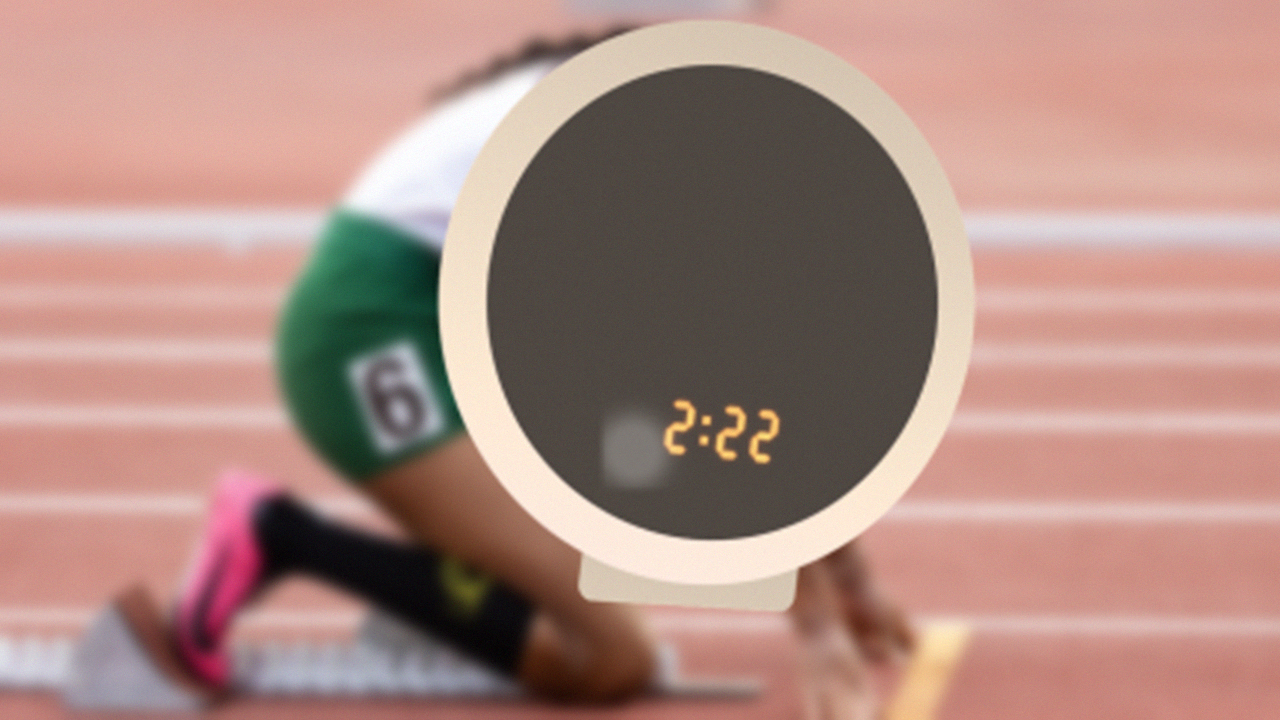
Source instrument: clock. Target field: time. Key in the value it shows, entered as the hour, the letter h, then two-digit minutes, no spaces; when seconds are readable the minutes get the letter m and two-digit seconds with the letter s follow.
2h22
